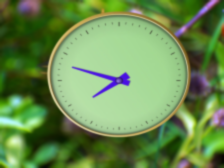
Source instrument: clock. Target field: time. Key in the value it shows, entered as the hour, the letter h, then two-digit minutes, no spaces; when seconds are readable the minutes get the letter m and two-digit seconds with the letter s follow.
7h48
